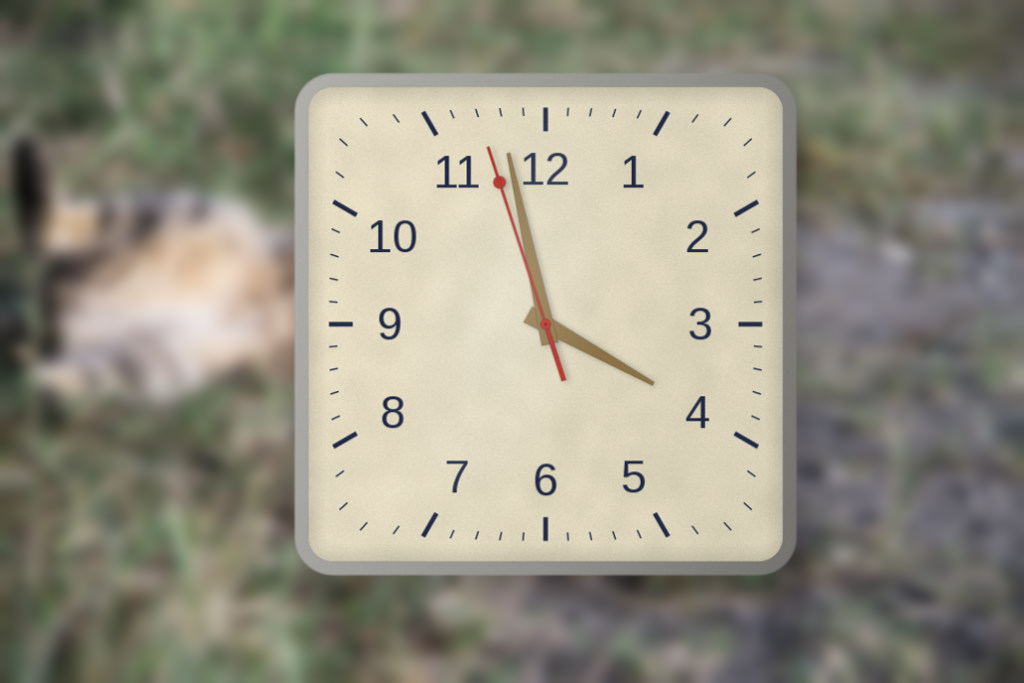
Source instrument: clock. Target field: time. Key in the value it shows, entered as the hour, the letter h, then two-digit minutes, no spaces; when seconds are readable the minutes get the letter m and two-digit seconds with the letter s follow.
3h57m57s
